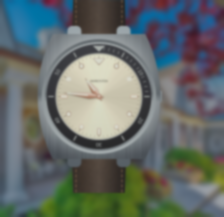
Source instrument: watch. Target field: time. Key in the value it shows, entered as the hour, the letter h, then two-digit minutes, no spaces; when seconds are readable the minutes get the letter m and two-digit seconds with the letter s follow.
10h46
